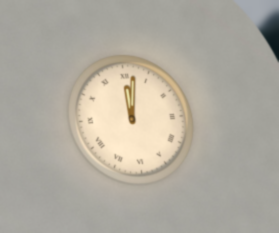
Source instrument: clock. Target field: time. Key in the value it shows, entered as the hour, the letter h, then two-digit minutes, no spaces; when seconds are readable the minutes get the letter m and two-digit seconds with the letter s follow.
12h02
